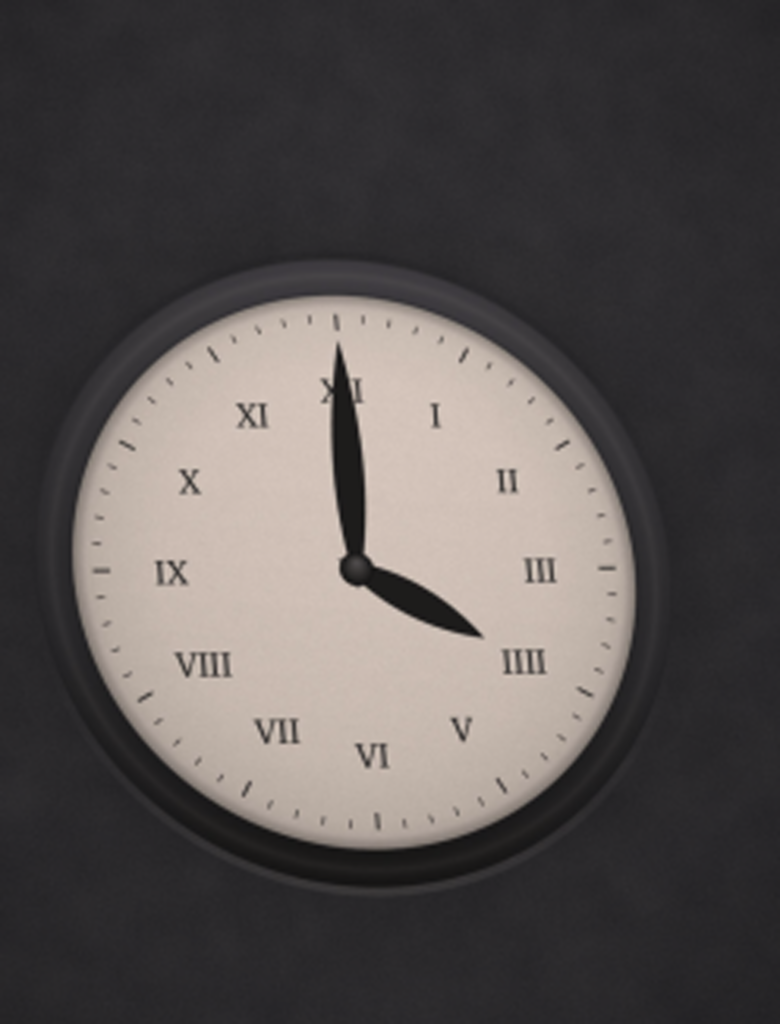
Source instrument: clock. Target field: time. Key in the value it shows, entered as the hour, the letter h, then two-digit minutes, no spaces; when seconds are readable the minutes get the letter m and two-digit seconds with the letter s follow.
4h00
